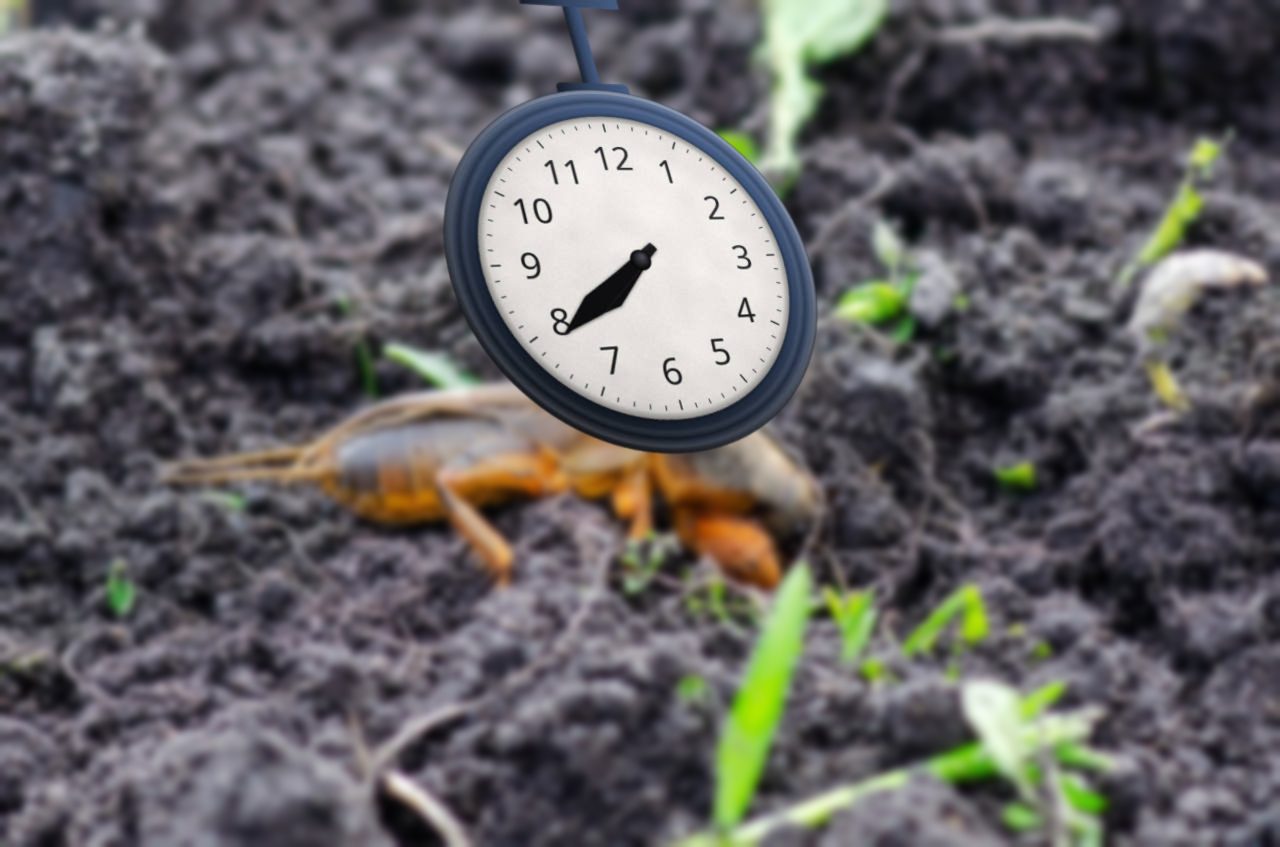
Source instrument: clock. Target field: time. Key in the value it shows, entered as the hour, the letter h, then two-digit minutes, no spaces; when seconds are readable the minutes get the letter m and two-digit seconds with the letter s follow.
7h39
